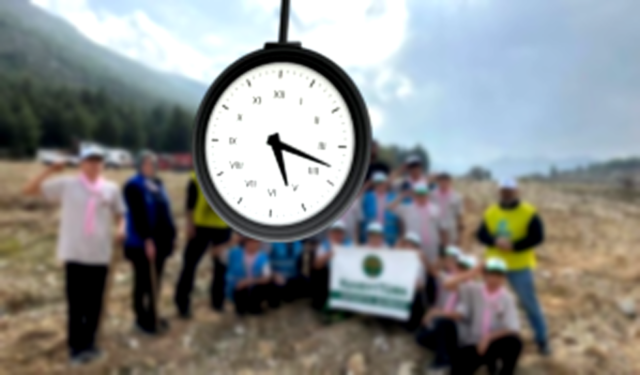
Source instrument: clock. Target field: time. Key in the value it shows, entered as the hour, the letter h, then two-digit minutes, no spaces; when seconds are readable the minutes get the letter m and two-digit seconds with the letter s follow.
5h18
